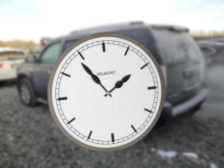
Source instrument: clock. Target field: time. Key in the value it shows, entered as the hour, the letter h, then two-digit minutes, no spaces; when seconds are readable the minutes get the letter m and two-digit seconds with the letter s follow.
1h54
